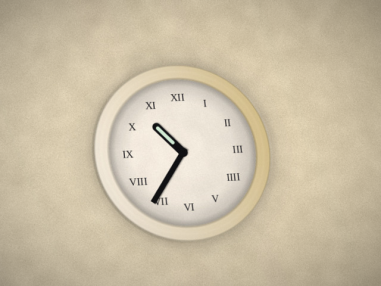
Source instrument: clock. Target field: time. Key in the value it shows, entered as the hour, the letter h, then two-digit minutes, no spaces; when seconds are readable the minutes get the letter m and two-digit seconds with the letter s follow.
10h36
